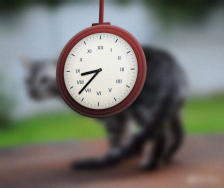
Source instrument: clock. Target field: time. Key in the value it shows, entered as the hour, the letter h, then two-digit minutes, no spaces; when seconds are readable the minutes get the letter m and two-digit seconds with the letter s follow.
8h37
